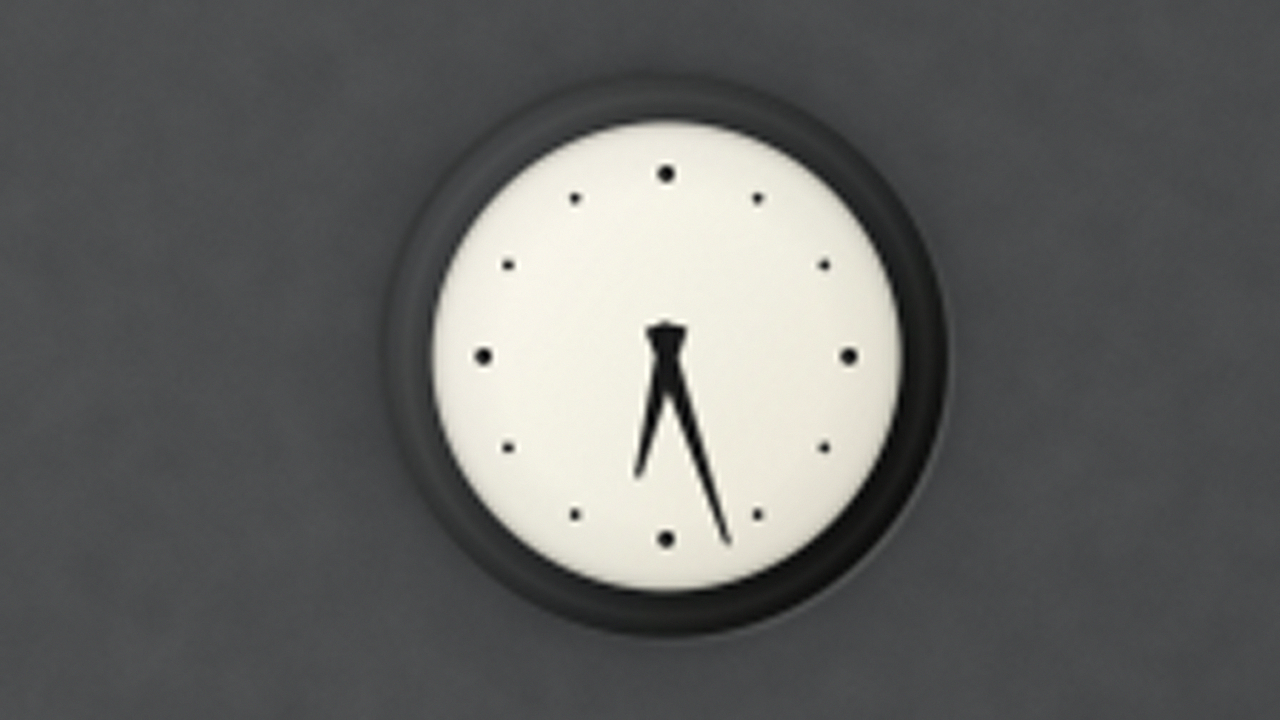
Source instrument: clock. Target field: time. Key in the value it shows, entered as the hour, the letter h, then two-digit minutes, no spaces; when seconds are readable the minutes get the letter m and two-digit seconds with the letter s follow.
6h27
